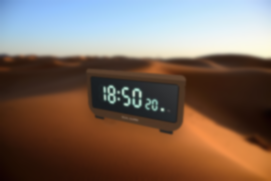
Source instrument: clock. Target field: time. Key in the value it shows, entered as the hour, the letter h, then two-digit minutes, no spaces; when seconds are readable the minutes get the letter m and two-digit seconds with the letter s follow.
18h50
